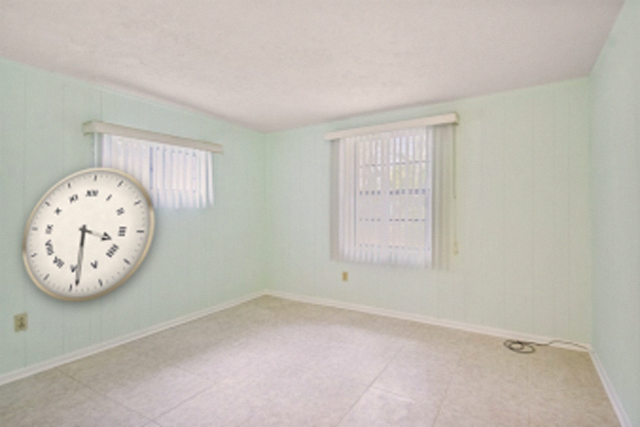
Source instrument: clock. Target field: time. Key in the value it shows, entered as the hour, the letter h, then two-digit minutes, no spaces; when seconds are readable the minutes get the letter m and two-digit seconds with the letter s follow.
3h29
